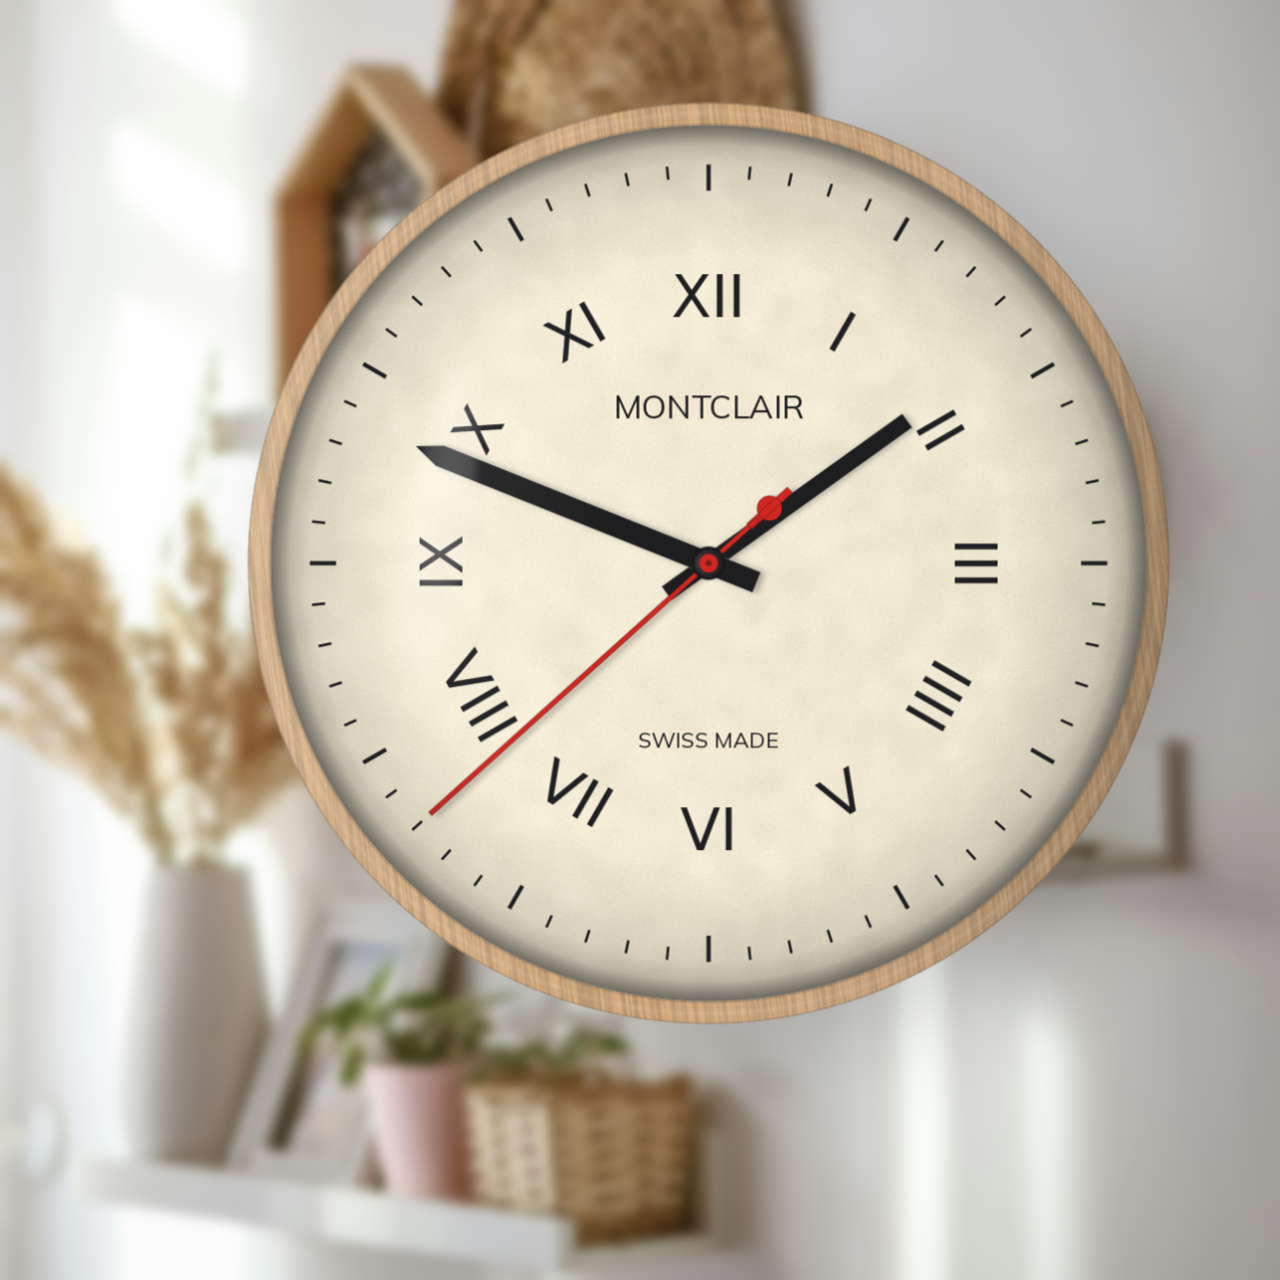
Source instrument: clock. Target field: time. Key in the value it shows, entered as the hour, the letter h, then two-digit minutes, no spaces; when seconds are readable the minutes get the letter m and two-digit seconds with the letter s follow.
1h48m38s
